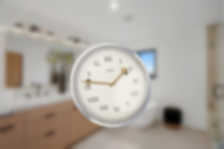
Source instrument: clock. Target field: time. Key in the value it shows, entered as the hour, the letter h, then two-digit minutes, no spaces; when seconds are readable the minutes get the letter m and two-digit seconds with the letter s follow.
1h47
